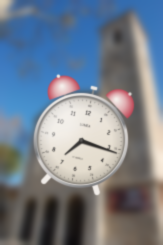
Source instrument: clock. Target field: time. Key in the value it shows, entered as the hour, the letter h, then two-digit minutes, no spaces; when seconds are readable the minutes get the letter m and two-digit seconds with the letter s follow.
7h16
